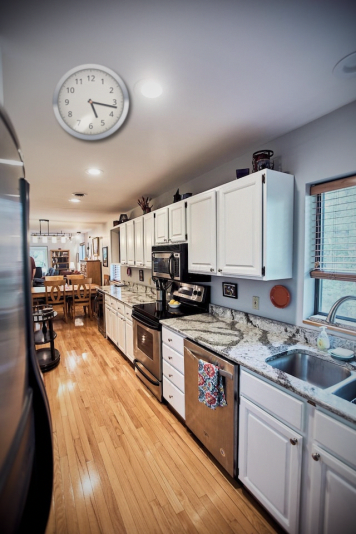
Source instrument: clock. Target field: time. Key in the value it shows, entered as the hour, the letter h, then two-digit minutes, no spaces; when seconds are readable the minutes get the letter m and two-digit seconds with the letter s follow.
5h17
